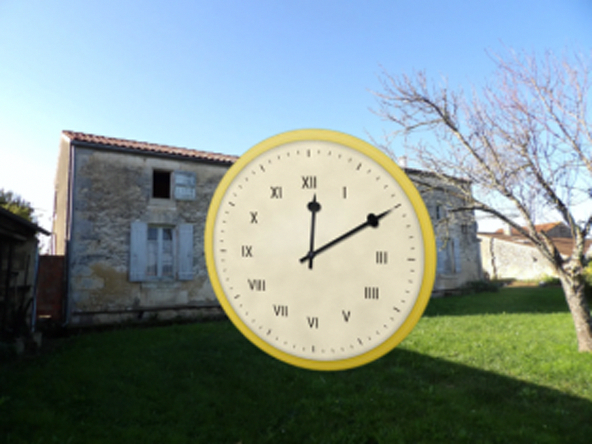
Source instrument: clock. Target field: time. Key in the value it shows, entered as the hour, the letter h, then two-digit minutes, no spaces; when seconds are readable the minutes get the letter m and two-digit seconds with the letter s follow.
12h10
